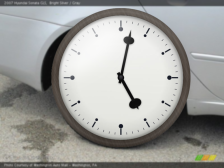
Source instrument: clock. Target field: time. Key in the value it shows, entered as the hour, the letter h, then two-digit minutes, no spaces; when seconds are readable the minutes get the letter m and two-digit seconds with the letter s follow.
5h02
